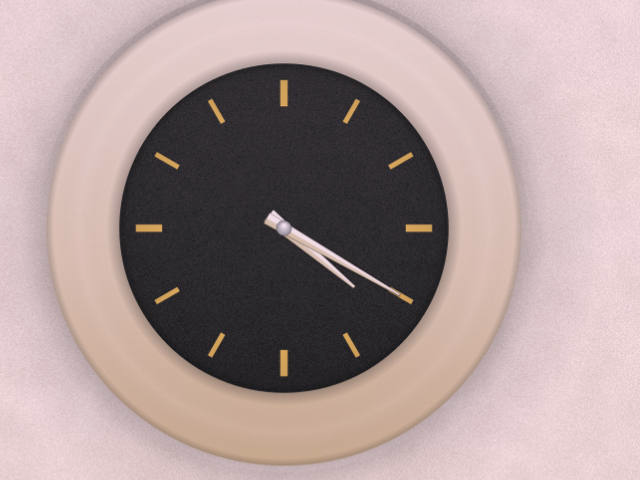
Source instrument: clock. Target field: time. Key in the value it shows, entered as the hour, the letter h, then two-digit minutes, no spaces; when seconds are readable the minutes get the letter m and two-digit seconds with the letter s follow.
4h20
